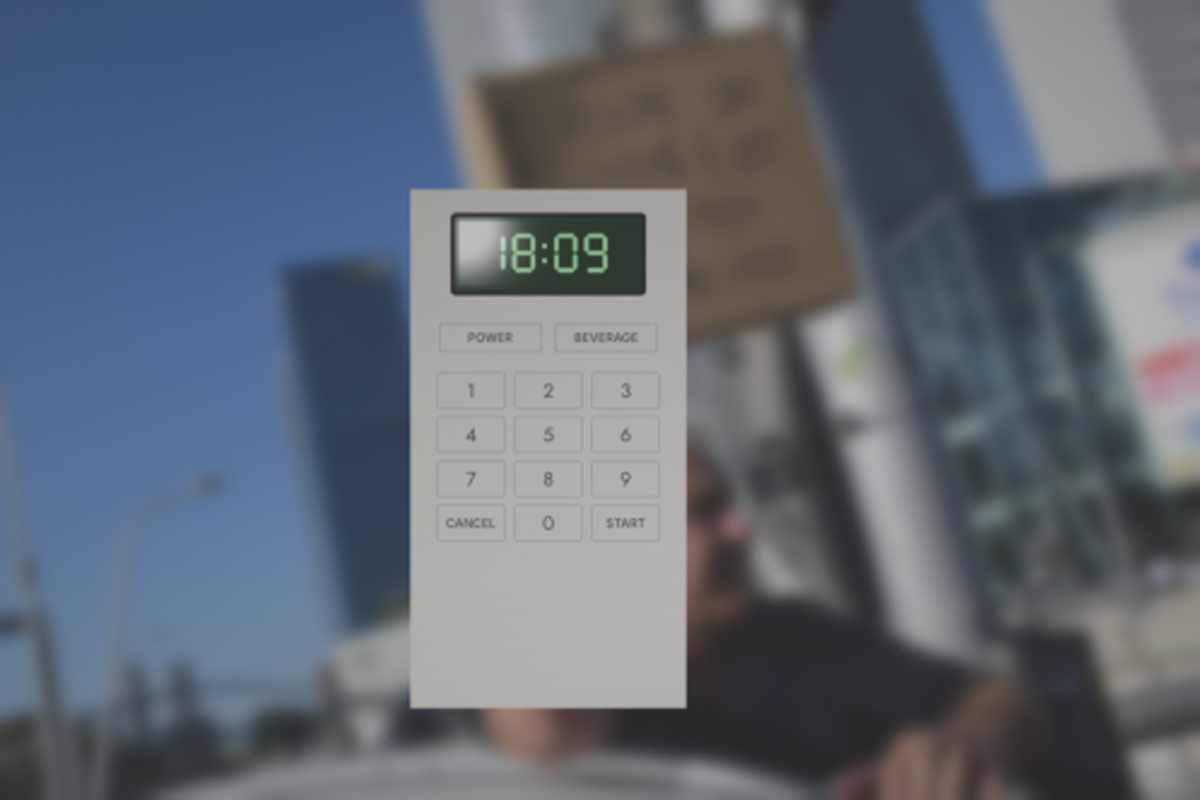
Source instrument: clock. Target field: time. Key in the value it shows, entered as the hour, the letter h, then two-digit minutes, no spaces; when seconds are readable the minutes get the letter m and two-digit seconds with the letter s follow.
18h09
